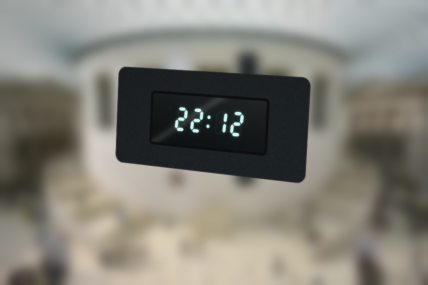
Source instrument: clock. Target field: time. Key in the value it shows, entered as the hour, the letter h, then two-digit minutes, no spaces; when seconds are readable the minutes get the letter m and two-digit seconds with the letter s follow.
22h12
